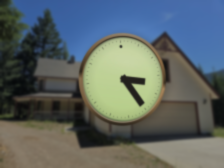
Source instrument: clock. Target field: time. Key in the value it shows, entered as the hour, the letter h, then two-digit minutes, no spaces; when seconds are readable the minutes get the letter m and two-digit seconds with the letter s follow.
3h25
